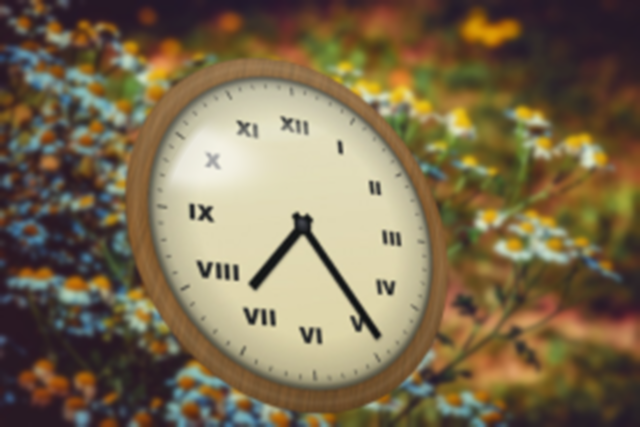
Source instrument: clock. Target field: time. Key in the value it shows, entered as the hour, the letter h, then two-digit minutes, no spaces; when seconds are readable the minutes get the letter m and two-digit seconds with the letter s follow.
7h24
